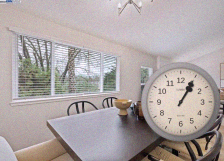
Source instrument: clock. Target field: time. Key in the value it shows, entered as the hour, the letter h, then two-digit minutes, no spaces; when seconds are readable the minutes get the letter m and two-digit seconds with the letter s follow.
1h05
